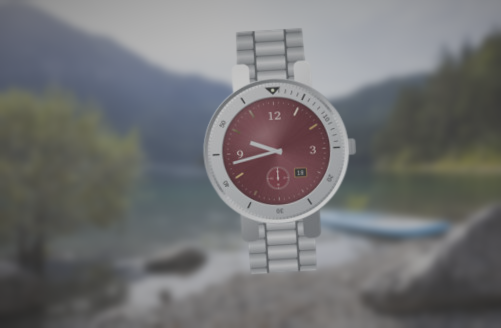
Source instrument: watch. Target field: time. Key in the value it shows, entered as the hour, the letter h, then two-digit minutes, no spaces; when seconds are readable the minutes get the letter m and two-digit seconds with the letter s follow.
9h43
